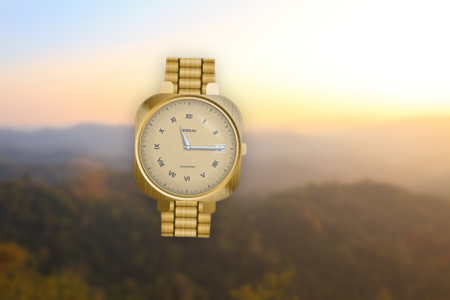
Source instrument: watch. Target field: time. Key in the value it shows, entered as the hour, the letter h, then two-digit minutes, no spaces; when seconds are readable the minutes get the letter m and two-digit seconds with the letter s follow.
11h15
